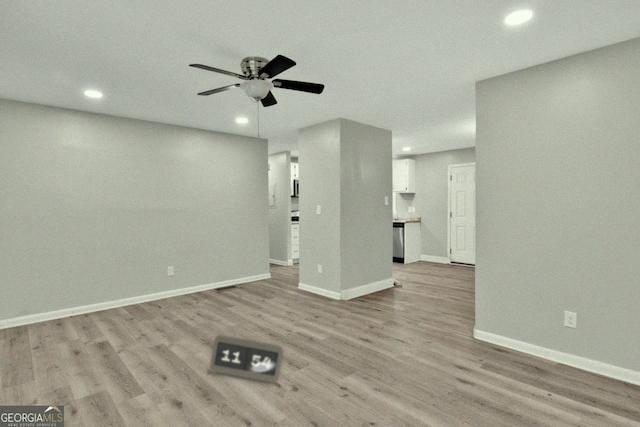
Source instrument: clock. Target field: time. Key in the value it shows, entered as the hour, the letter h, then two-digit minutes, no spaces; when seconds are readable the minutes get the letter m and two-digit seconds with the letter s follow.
11h54
